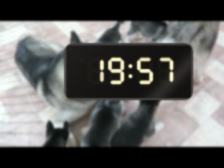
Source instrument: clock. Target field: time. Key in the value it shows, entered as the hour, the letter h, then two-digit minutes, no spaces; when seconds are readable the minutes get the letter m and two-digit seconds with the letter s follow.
19h57
